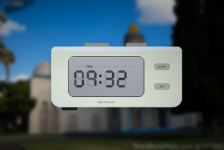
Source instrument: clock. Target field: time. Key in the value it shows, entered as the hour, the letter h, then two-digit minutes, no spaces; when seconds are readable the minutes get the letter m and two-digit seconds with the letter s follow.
9h32
